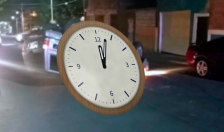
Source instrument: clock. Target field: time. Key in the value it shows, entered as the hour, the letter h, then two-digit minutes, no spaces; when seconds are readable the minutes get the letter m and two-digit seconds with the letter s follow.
12h03
